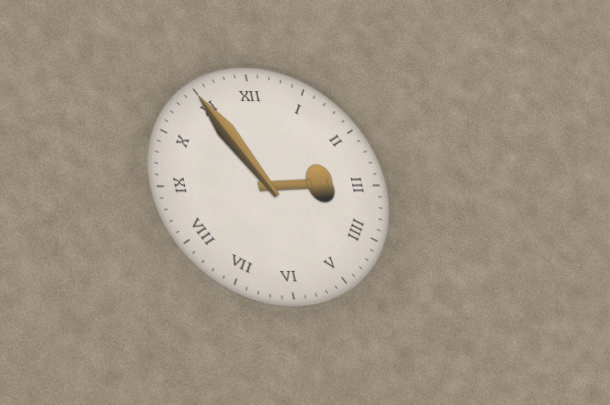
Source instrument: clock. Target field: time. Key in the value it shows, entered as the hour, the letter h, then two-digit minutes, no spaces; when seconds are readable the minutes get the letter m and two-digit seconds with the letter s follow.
2h55
